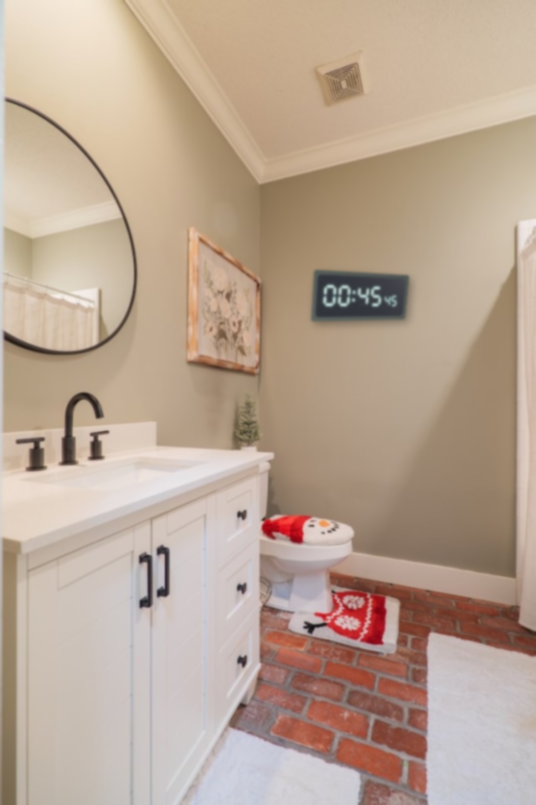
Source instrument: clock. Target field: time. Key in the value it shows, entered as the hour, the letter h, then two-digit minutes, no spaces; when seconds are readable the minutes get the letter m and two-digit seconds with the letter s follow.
0h45
